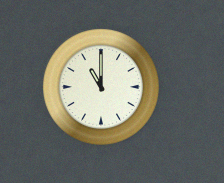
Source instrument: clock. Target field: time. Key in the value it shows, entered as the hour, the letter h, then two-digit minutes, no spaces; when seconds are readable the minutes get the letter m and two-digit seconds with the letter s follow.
11h00
